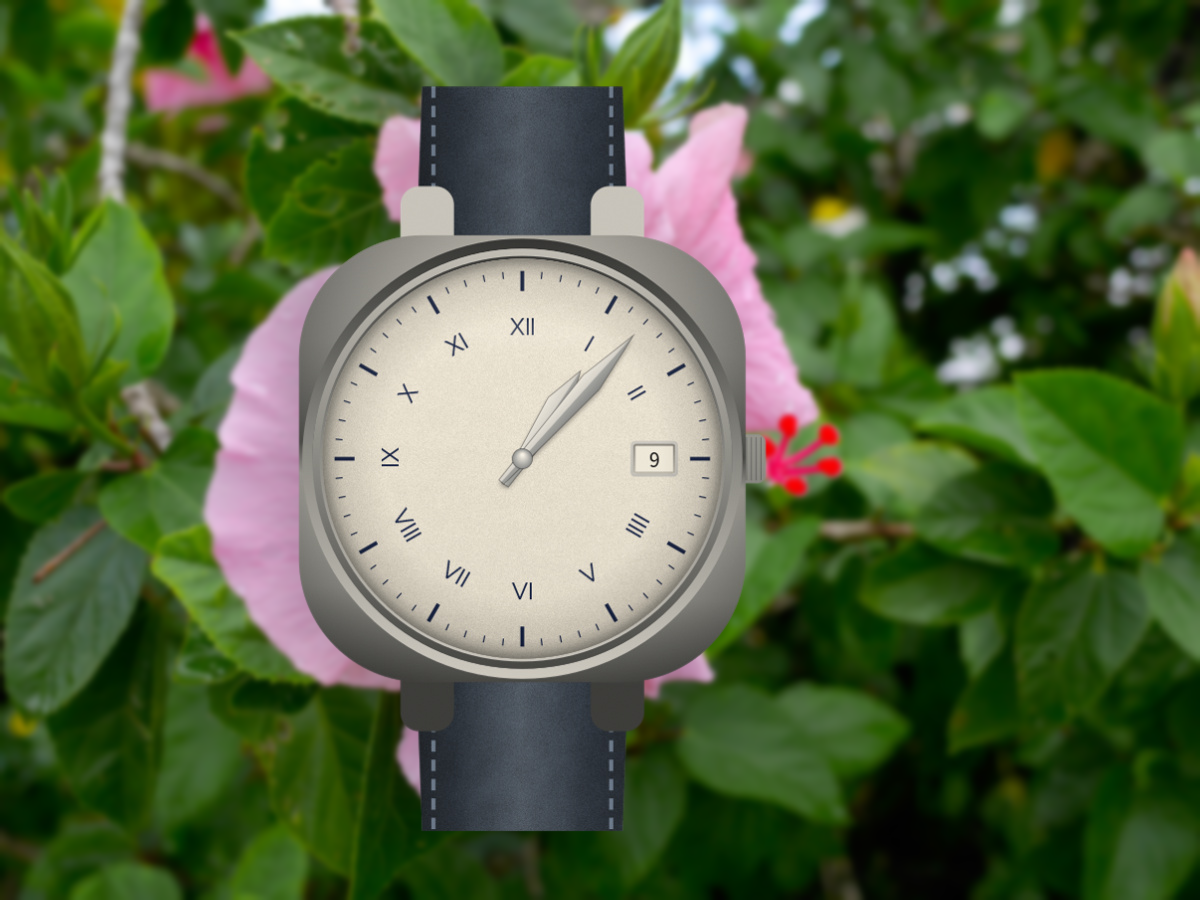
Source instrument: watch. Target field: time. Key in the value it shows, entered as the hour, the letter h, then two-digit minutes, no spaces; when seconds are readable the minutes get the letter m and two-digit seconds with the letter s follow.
1h07
